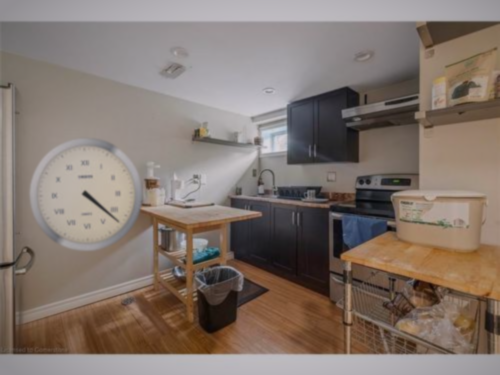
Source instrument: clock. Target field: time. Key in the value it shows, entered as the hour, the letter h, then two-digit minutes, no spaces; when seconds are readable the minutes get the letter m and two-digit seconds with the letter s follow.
4h22
